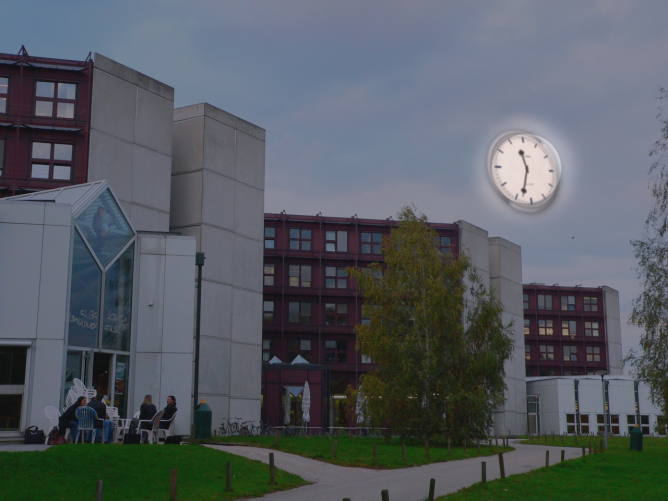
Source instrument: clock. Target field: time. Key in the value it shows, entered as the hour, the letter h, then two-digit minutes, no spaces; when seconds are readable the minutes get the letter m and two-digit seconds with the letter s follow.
11h33
